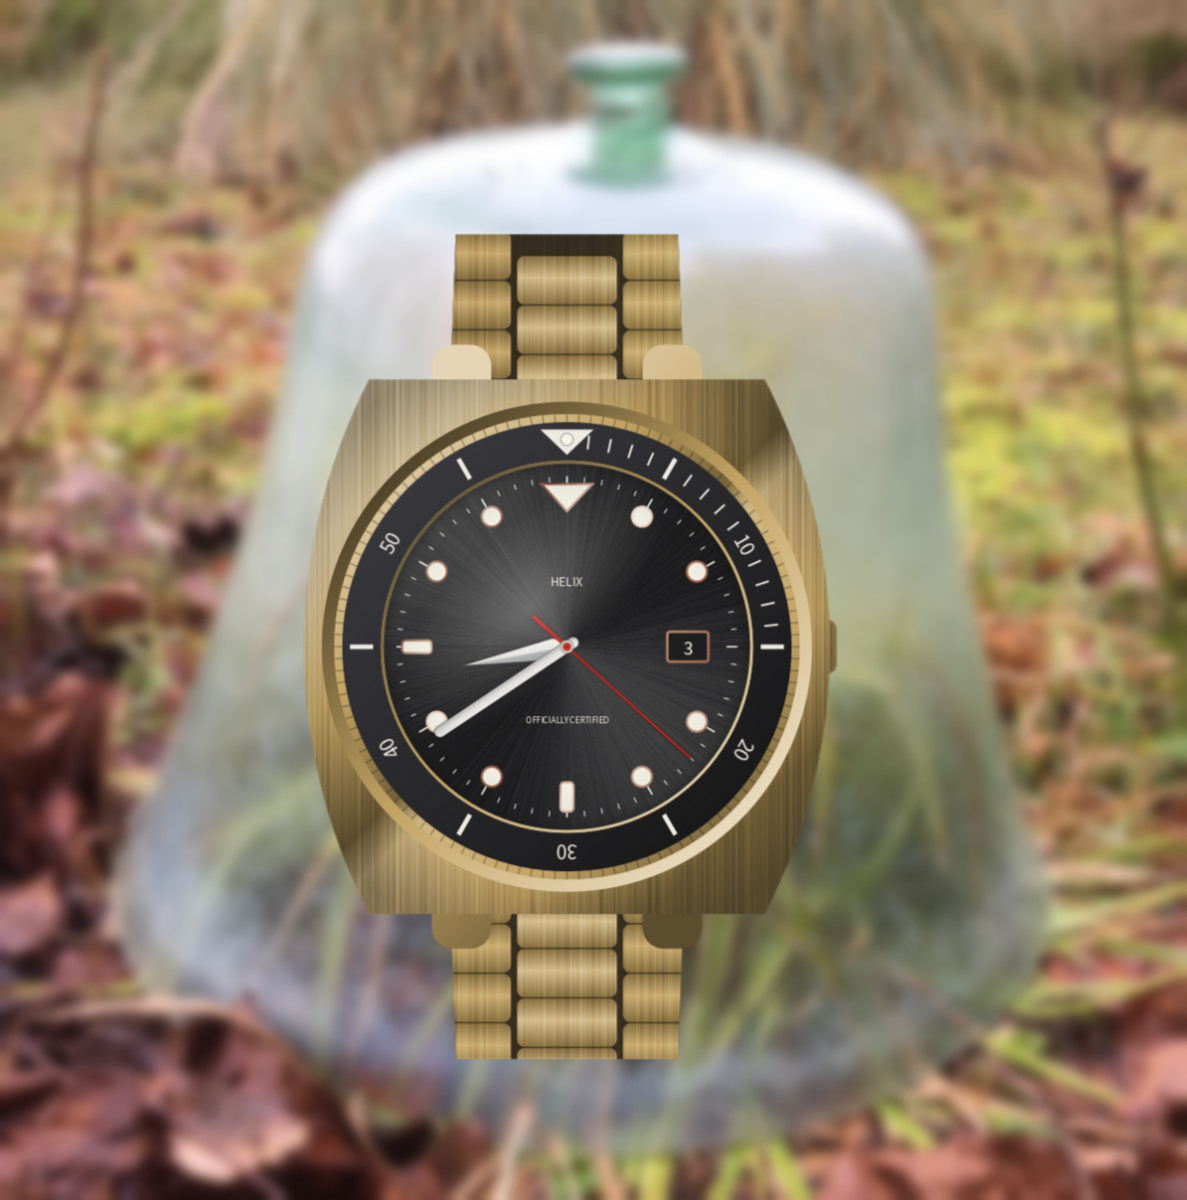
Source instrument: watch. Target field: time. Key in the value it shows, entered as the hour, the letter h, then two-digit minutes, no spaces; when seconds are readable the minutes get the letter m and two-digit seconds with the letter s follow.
8h39m22s
